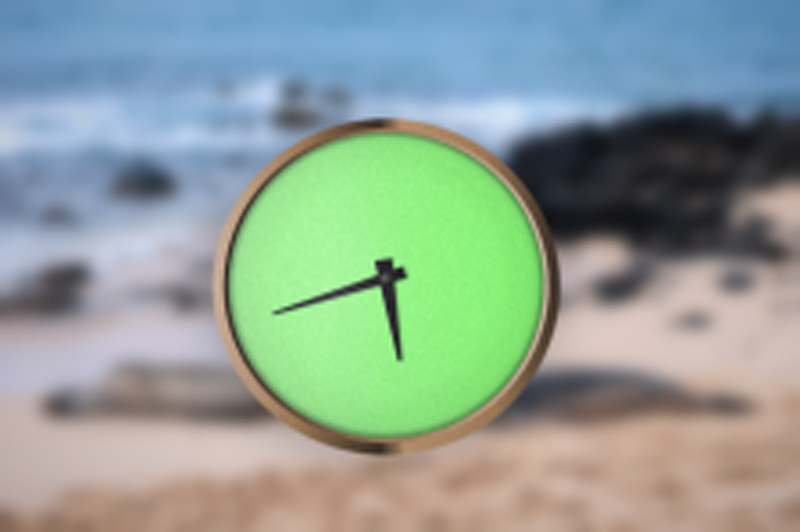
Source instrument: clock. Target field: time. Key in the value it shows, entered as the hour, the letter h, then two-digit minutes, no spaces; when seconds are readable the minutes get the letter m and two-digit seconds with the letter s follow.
5h42
